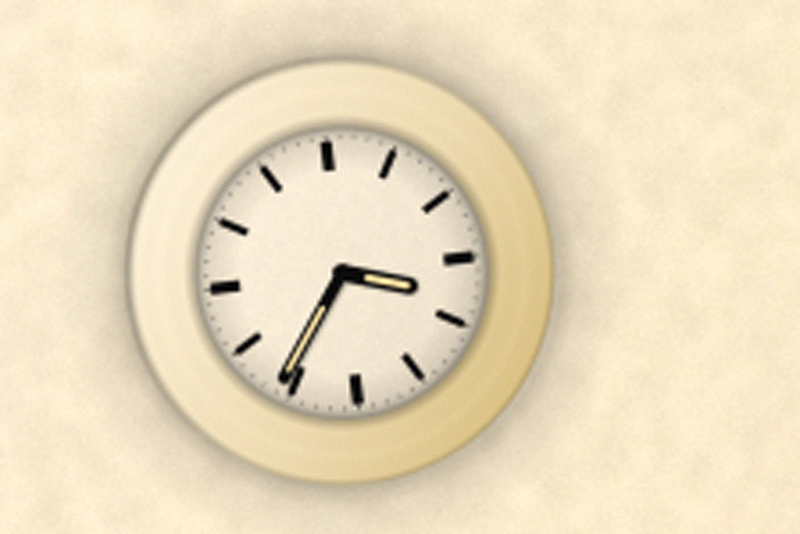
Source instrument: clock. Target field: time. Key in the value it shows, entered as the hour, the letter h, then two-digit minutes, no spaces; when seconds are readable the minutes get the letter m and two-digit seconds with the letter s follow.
3h36
